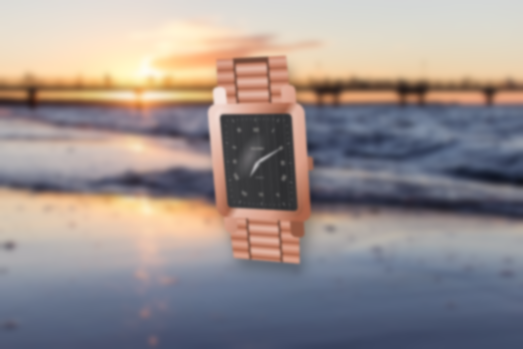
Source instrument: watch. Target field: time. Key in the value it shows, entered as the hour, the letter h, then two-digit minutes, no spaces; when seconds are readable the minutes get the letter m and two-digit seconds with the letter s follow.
7h10
